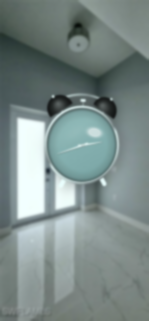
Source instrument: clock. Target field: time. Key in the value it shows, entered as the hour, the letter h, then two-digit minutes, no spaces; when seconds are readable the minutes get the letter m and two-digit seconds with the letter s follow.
2h42
